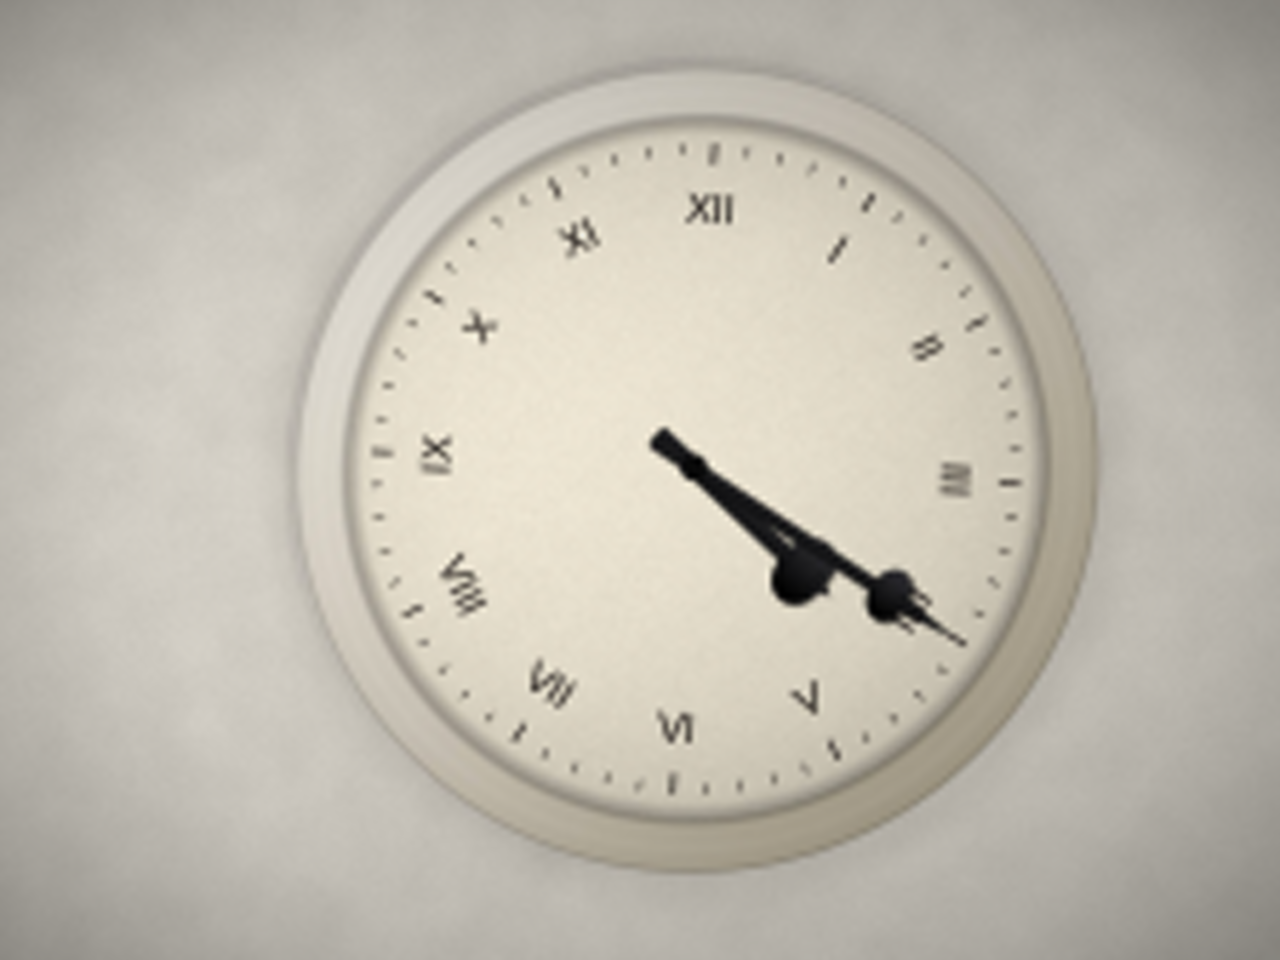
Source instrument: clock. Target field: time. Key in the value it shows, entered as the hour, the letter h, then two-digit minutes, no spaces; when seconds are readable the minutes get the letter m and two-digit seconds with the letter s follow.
4h20
